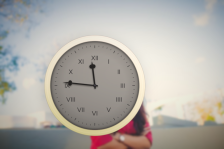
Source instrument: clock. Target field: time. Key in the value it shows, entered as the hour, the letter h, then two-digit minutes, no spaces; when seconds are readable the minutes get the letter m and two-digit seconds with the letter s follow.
11h46
